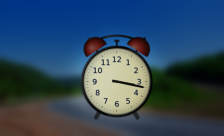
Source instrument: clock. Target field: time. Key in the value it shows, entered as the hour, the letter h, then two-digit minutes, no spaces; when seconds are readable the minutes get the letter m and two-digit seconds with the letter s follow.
3h17
